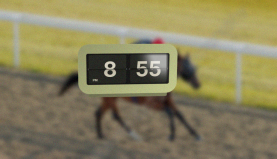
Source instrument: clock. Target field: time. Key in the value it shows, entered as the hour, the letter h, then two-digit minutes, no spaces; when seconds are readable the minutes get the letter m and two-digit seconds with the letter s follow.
8h55
